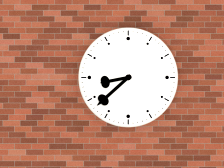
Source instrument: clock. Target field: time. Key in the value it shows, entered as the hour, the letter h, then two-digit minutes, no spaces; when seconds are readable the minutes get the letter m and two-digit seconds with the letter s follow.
8h38
